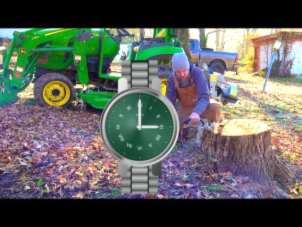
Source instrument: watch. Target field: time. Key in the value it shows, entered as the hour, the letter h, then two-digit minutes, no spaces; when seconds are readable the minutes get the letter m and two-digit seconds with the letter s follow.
3h00
